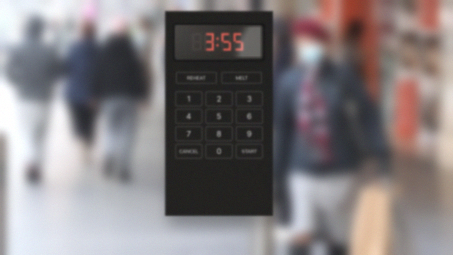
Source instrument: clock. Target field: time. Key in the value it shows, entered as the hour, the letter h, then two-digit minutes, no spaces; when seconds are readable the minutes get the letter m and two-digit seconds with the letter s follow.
3h55
